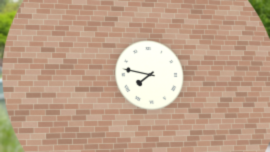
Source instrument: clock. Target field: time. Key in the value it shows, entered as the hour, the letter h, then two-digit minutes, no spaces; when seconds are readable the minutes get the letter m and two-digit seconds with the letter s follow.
7h47
